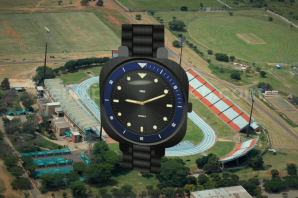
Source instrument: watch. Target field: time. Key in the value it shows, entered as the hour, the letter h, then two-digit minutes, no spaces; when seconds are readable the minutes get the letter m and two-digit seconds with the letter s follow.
9h11
